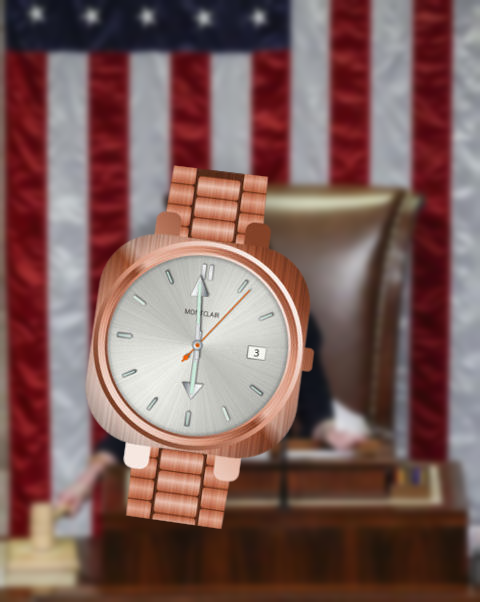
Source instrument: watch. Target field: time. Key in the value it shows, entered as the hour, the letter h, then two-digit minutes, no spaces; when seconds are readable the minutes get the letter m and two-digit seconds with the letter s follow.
5h59m06s
